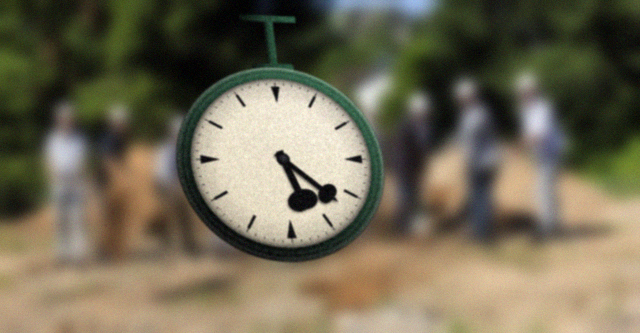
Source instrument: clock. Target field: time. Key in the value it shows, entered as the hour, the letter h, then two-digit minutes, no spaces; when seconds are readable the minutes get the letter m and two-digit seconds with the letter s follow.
5h22
